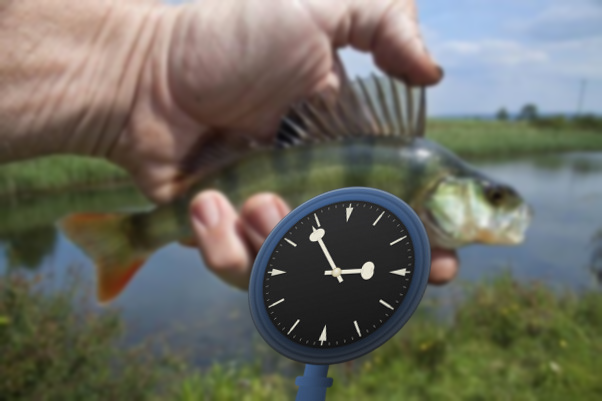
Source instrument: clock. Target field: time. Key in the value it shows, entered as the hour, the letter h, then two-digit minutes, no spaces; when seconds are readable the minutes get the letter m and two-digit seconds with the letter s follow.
2h54
